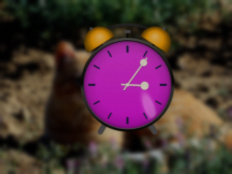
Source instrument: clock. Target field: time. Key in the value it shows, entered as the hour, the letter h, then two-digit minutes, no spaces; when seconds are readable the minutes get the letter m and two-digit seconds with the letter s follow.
3h06
